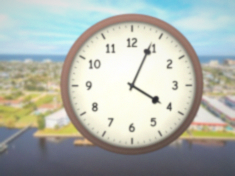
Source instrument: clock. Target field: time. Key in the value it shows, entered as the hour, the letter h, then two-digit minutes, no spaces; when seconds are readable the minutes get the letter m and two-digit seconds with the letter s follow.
4h04
